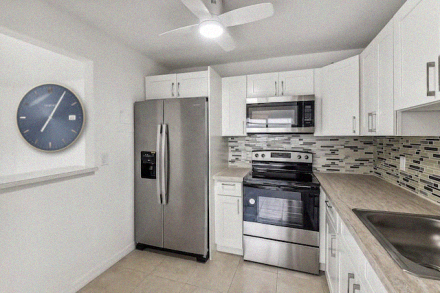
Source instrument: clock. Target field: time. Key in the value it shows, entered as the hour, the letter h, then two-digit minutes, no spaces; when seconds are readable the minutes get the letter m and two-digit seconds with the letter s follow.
7h05
